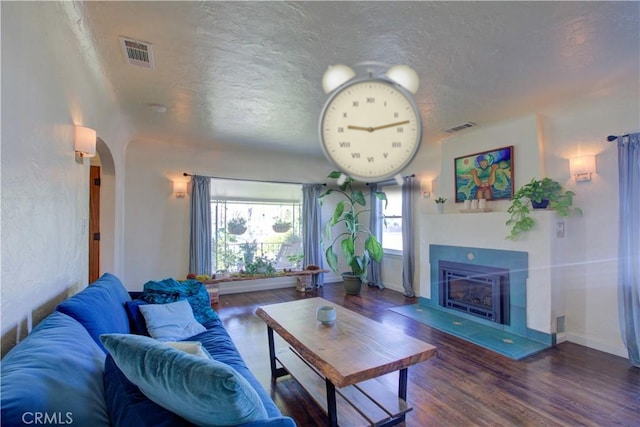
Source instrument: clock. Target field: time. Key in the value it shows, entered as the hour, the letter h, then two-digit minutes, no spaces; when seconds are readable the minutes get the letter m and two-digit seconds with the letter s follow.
9h13
